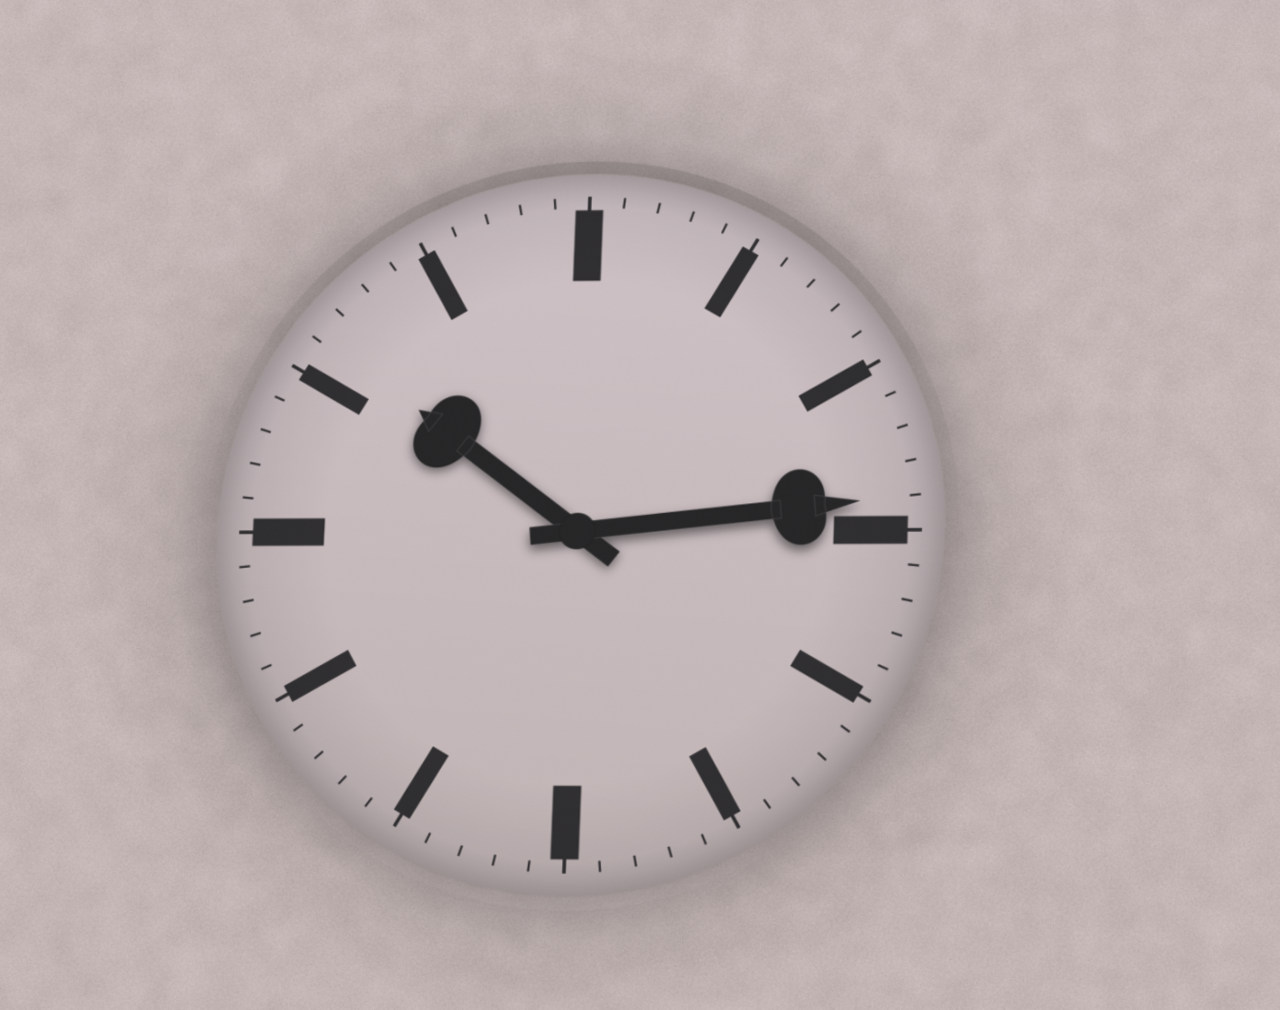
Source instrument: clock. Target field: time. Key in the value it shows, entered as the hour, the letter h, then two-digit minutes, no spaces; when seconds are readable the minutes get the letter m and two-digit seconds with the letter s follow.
10h14
